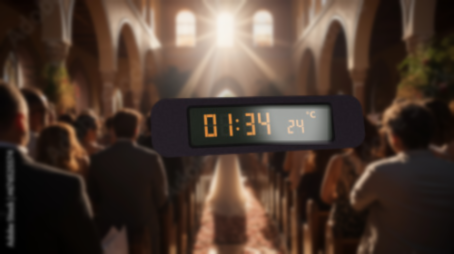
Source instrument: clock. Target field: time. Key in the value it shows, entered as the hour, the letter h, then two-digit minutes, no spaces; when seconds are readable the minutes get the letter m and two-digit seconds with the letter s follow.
1h34
